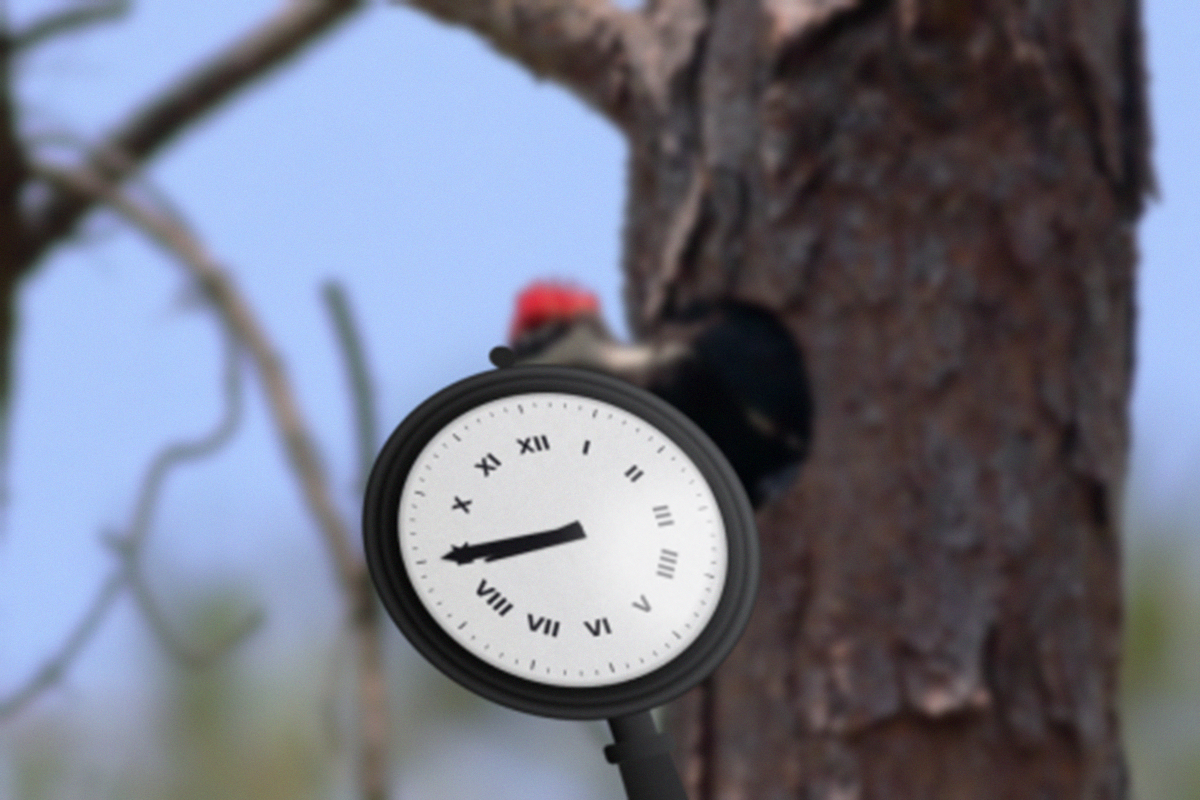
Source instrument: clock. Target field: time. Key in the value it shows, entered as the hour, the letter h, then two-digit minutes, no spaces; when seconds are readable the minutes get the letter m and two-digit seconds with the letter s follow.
8h45
